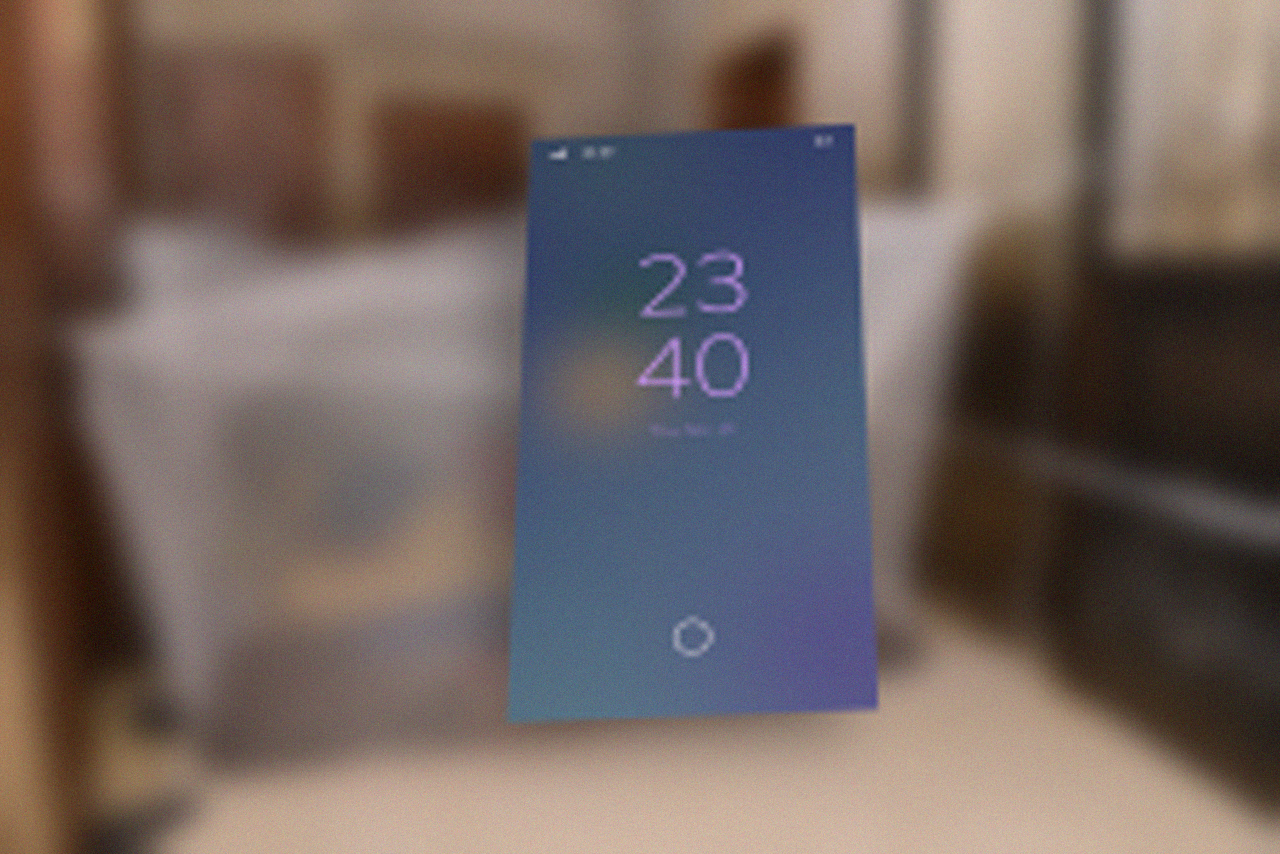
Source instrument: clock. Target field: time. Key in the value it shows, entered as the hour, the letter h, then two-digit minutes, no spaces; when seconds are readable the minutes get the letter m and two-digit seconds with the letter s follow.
23h40
